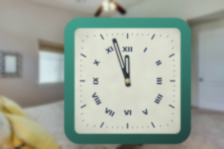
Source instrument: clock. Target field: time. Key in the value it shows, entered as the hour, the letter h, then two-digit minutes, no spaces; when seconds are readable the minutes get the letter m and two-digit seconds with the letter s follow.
11h57
